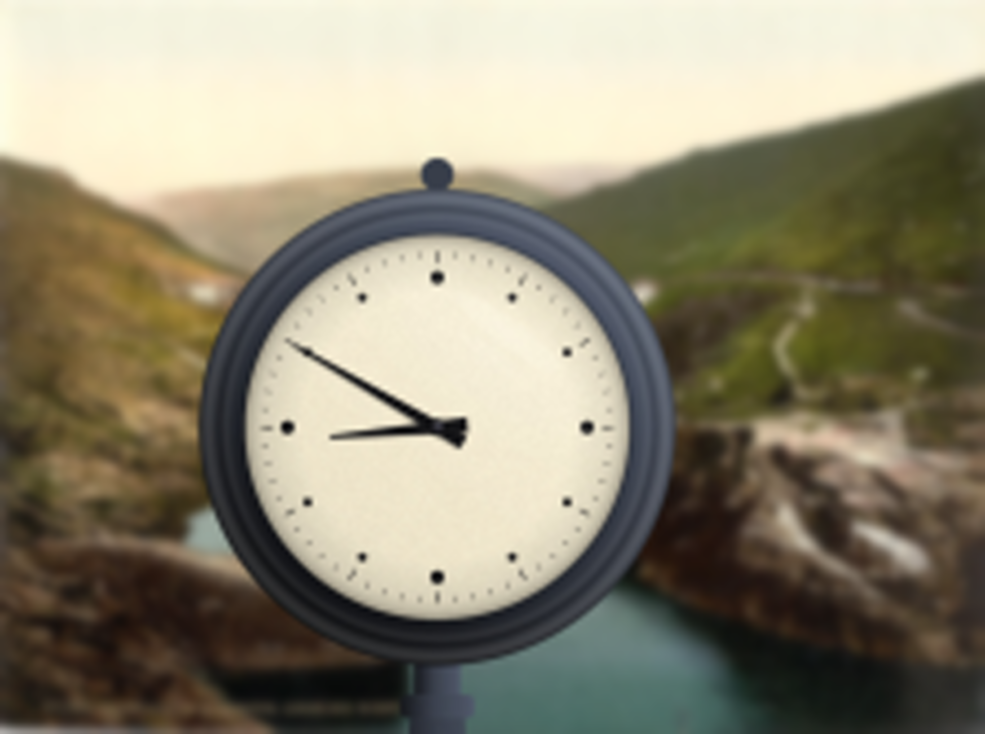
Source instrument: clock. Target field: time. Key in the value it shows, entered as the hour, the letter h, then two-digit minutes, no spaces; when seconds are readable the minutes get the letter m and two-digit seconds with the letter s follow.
8h50
